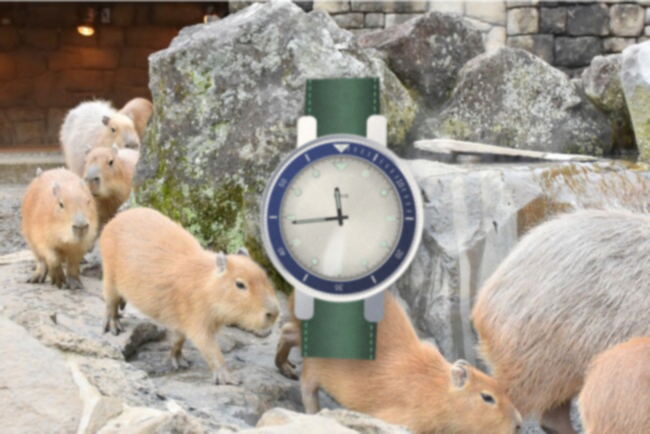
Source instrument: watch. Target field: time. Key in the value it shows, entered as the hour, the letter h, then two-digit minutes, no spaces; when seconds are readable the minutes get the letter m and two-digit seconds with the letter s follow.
11h44
